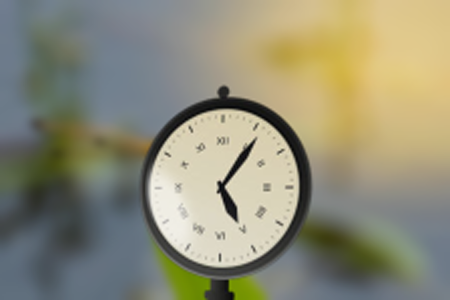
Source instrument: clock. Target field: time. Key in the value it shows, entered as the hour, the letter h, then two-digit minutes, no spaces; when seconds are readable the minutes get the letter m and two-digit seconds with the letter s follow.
5h06
